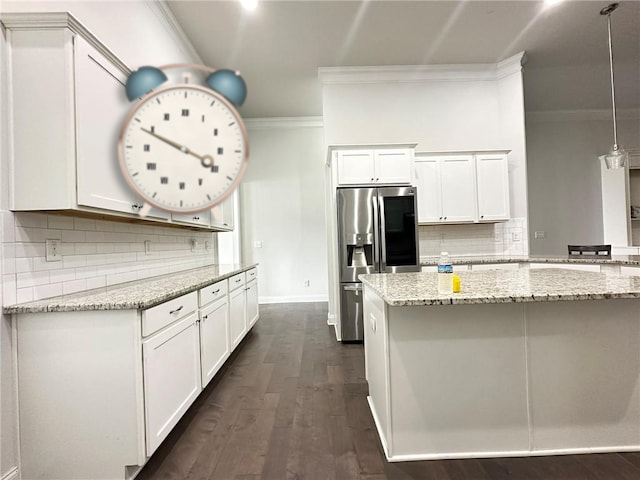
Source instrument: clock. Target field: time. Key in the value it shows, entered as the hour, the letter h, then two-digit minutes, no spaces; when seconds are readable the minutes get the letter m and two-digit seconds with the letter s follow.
3h49
